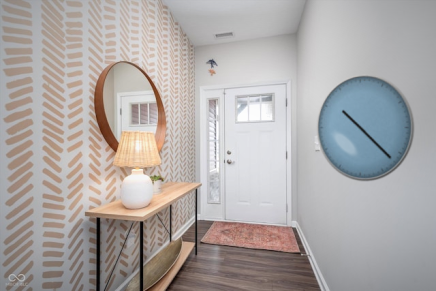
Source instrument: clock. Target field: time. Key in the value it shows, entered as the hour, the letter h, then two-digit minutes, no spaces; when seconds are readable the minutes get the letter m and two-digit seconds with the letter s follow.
10h22
